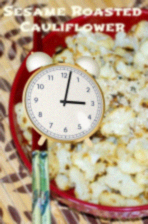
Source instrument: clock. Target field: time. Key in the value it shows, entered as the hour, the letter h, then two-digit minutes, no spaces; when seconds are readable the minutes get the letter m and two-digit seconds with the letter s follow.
3h02
